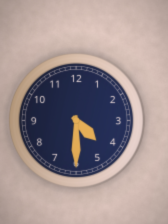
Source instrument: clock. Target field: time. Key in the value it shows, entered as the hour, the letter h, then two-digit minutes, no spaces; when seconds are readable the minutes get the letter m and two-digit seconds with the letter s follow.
4h30
